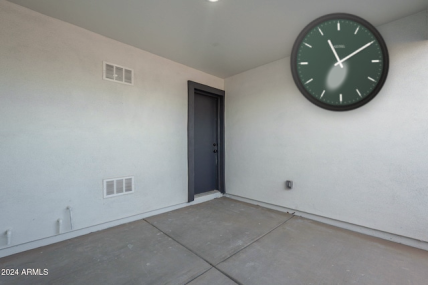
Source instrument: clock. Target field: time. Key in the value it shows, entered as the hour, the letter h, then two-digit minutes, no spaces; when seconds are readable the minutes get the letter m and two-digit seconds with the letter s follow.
11h10
